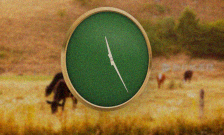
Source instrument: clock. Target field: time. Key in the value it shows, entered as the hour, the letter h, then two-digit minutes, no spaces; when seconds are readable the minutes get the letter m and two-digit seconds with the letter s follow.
11h25
